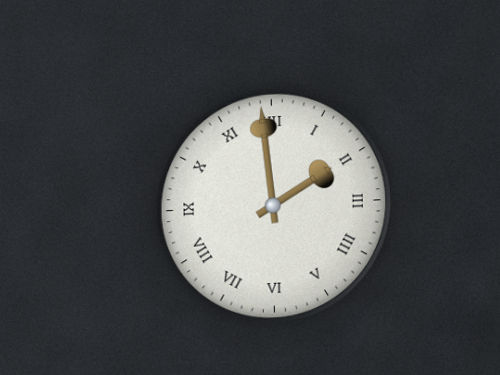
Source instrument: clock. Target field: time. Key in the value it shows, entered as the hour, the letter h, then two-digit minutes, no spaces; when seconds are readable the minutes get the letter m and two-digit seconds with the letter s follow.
1h59
